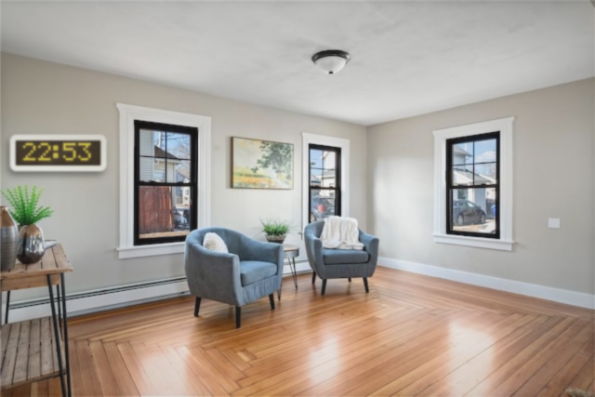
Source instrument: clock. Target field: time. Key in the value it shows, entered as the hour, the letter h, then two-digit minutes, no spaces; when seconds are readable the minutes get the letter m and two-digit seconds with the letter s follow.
22h53
